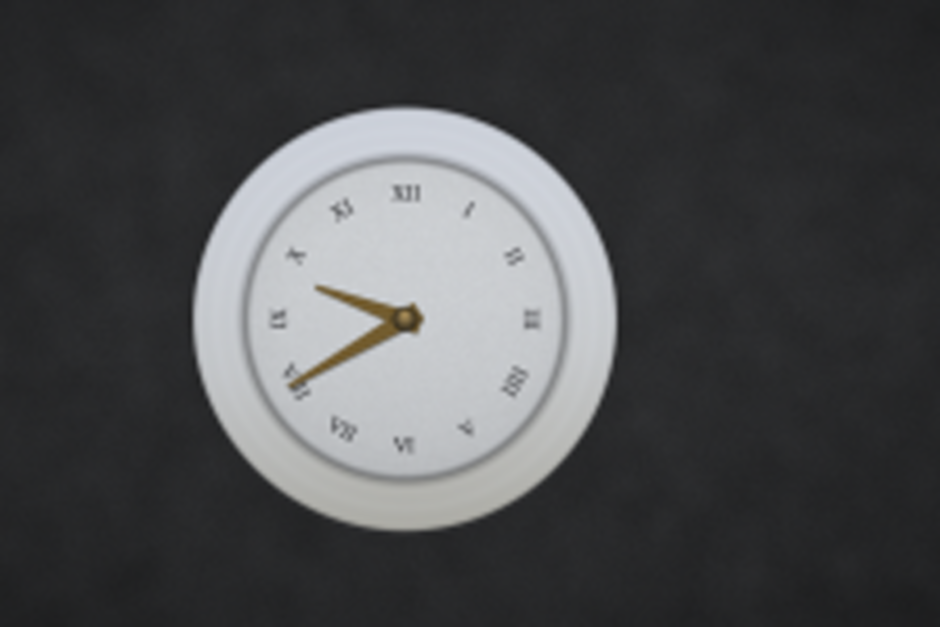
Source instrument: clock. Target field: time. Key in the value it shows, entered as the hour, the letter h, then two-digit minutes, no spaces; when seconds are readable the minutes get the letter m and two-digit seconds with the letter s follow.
9h40
